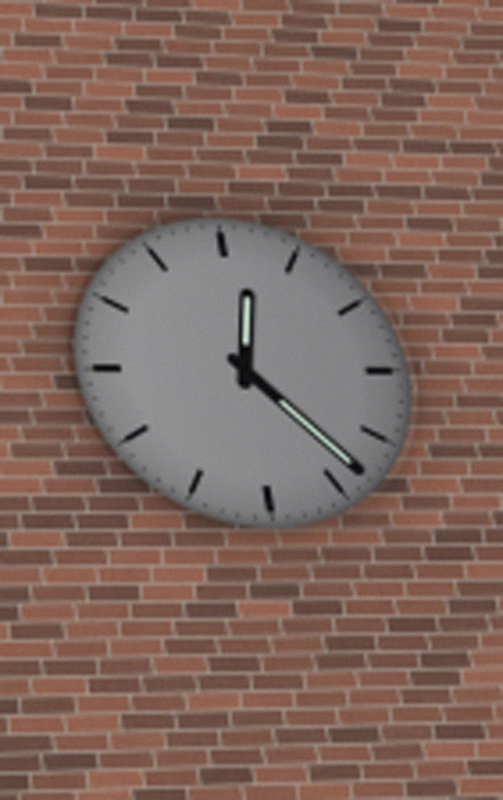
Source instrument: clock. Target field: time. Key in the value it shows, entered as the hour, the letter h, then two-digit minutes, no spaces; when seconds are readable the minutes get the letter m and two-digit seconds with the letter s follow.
12h23
